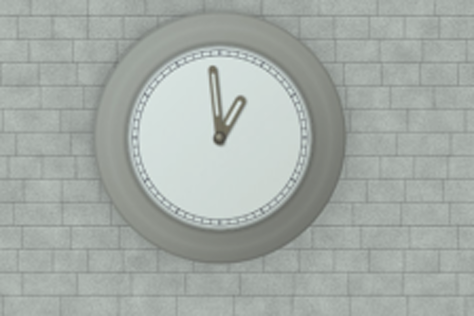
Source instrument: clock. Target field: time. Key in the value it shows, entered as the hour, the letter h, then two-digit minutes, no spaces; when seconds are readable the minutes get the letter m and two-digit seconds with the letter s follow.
12h59
